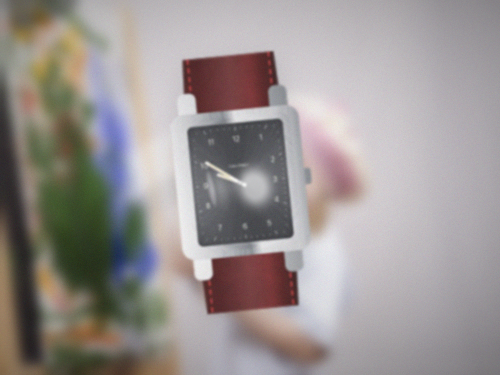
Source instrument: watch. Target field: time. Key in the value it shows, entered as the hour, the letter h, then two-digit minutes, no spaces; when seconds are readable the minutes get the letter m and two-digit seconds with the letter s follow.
9h51
